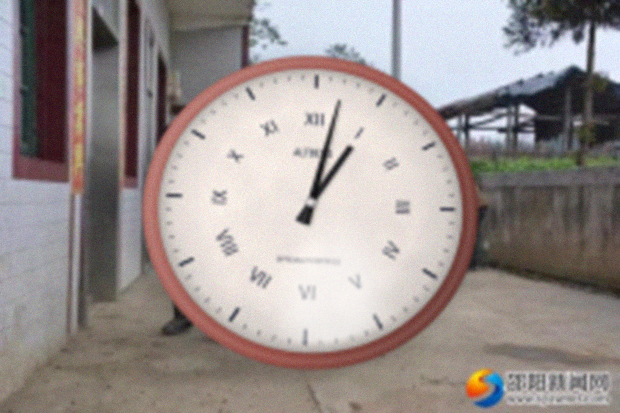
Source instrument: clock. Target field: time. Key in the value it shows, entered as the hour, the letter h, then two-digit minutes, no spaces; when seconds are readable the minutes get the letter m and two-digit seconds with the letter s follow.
1h02
